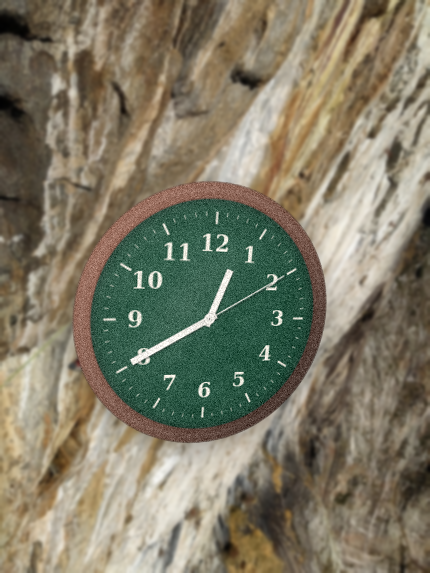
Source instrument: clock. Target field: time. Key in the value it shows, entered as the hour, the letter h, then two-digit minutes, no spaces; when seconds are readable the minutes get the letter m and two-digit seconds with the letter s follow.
12h40m10s
